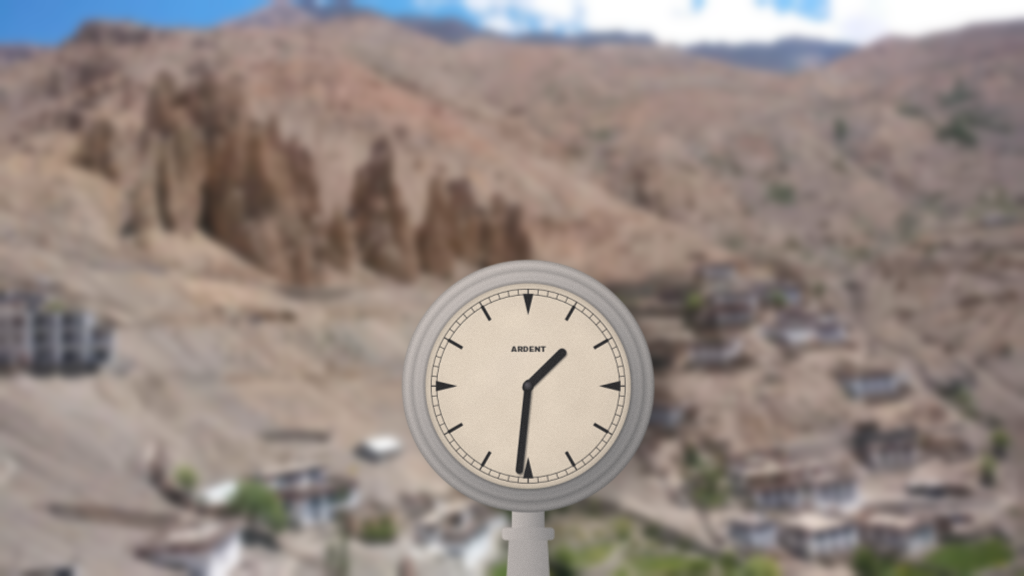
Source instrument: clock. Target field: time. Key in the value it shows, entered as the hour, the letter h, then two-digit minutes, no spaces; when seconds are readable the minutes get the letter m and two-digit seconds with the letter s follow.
1h31
